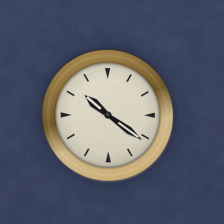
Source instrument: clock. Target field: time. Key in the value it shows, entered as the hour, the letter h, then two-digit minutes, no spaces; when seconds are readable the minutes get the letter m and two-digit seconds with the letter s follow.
10h21
